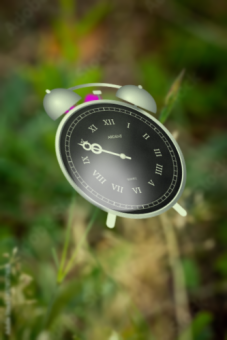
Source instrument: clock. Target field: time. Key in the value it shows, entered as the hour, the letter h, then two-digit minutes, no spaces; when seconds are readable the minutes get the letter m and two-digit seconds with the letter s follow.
9h49
